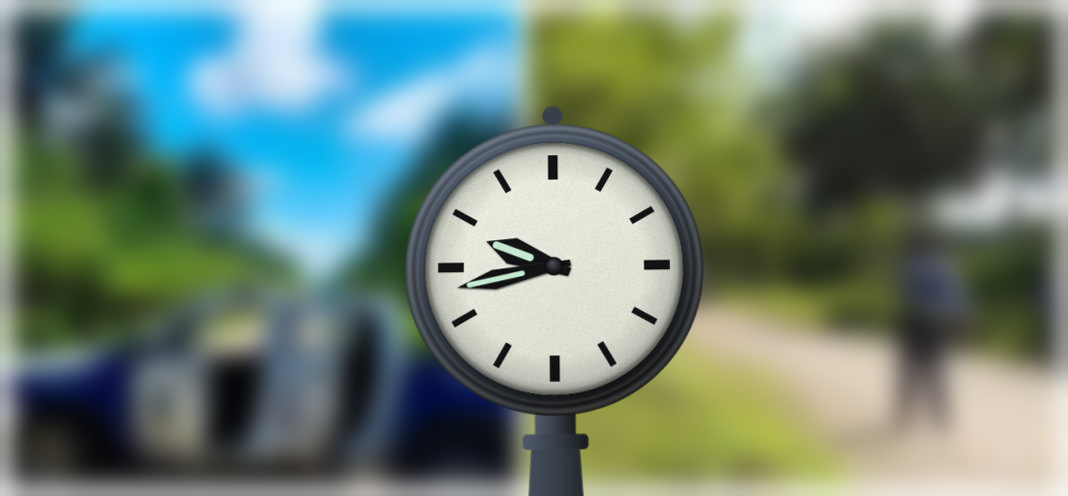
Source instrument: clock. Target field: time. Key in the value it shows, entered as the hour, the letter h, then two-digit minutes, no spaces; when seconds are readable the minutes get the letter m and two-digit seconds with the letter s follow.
9h43
